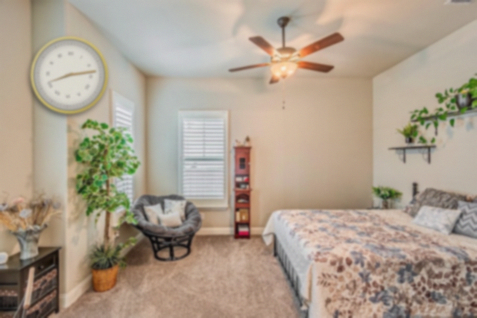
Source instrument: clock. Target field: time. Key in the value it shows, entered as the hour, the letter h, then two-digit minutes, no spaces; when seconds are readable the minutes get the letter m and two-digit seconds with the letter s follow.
8h13
